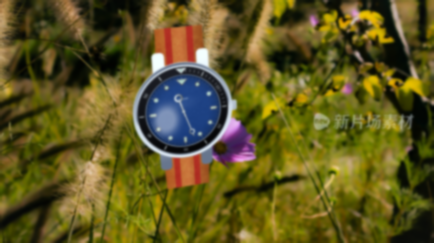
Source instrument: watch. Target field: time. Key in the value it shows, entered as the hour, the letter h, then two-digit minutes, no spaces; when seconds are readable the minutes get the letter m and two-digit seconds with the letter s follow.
11h27
